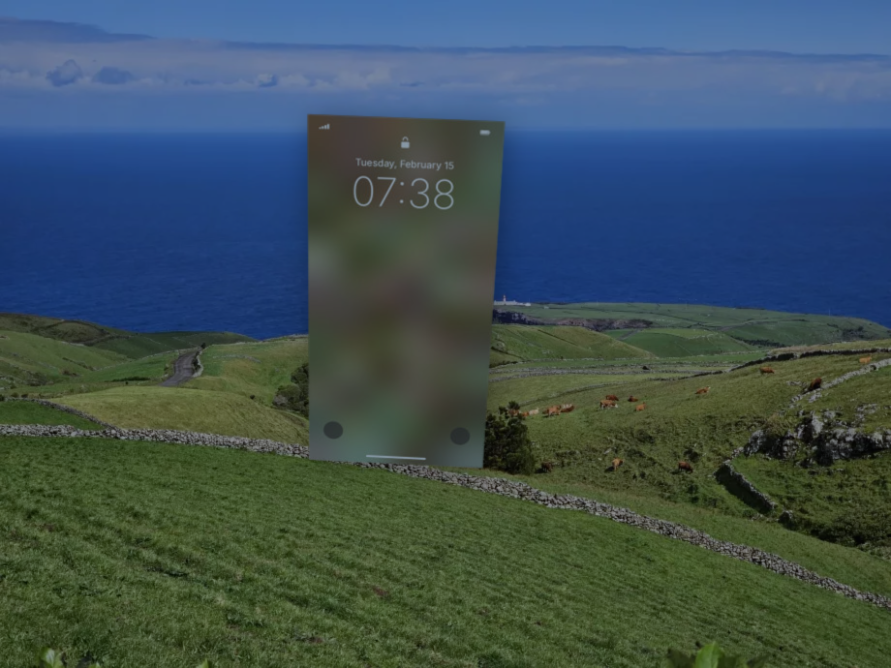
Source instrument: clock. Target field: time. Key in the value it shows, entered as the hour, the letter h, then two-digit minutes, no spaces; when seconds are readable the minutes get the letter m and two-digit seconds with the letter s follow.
7h38
